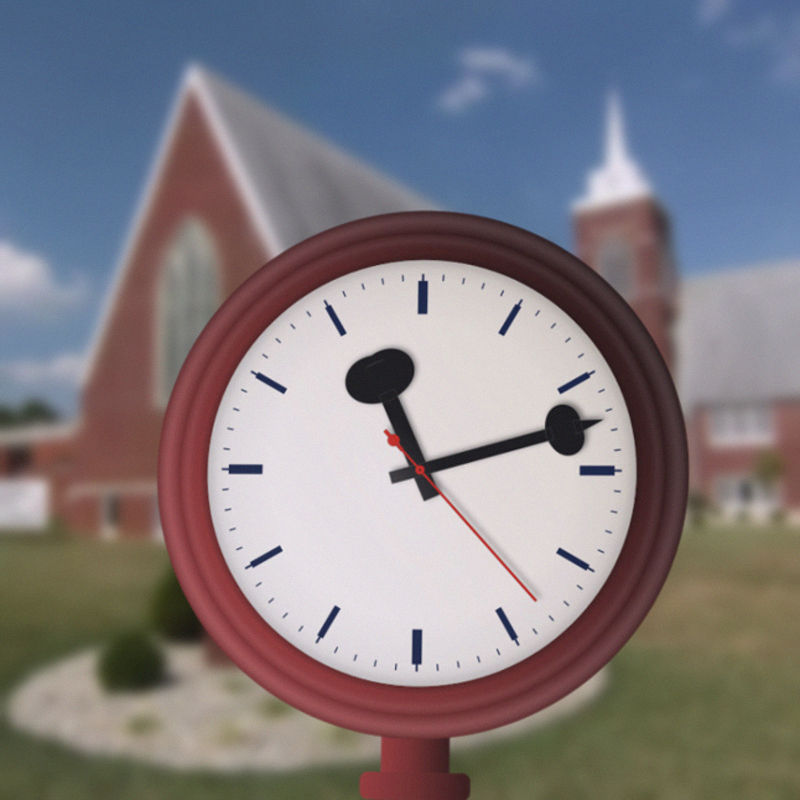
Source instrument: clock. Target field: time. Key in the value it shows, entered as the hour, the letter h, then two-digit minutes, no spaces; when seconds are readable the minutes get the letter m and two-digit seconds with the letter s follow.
11h12m23s
